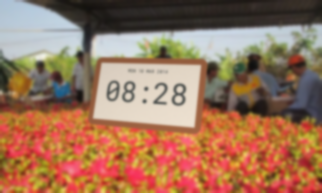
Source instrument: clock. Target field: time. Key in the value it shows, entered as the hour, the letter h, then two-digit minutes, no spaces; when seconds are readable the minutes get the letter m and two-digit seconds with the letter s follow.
8h28
